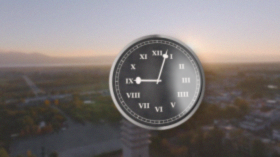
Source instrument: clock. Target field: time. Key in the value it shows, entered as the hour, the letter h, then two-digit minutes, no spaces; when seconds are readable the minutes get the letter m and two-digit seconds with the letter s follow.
9h03
